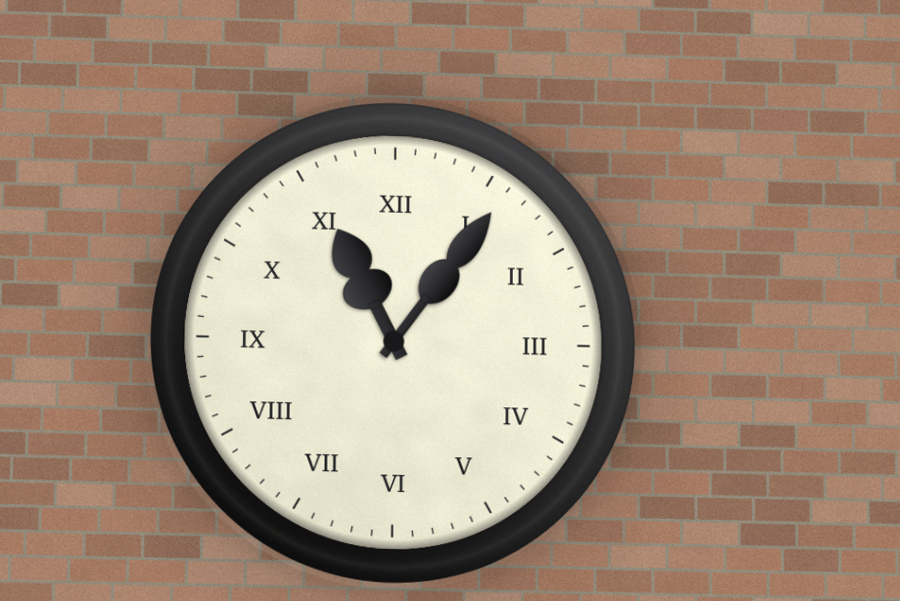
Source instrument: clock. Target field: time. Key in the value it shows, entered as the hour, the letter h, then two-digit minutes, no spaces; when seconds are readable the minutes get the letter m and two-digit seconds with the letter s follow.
11h06
